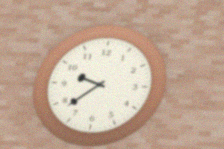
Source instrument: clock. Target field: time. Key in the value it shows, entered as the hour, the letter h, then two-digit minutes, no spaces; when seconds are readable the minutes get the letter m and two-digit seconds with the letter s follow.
9h38
